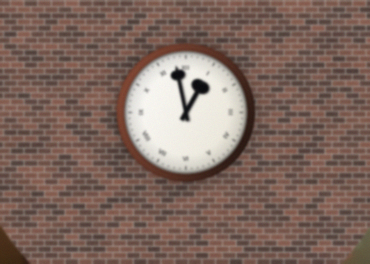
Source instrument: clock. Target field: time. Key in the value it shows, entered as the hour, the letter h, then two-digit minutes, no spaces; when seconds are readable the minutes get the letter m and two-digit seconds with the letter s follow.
12h58
